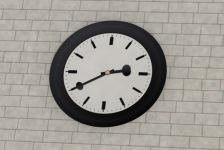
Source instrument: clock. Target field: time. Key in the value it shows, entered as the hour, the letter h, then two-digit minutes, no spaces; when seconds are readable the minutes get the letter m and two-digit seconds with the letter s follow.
2h40
